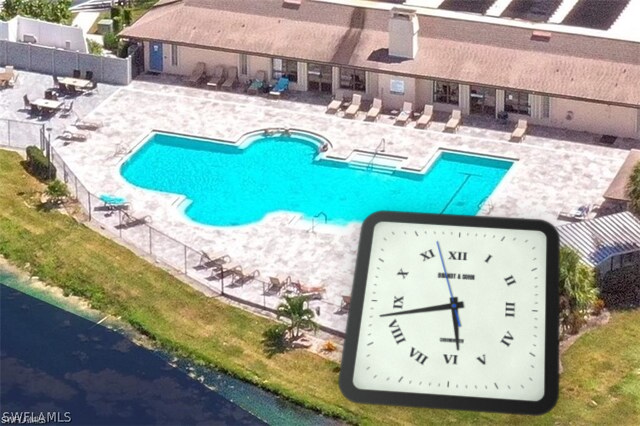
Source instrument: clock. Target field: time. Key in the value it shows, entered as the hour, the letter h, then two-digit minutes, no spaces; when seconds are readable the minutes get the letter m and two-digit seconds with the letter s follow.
5h42m57s
